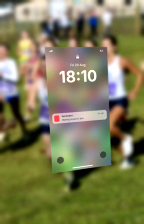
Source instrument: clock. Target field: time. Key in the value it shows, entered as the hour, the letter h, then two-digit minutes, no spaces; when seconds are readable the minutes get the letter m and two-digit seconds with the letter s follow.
18h10
